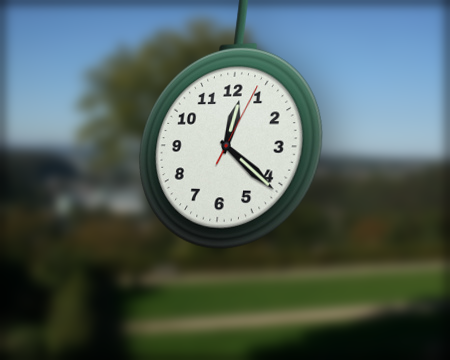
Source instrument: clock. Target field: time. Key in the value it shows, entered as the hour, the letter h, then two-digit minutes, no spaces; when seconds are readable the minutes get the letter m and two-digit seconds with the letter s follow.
12h21m04s
